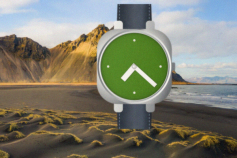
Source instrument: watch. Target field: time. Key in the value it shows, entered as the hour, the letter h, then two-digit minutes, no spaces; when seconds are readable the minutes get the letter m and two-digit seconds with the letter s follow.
7h22
